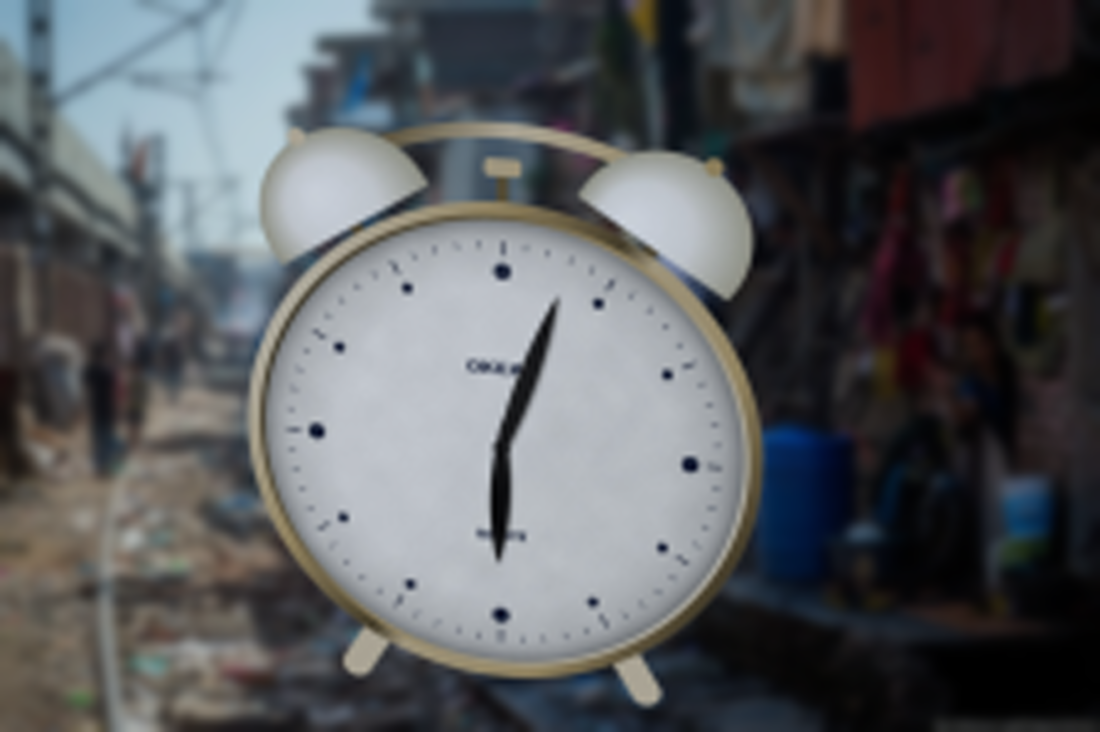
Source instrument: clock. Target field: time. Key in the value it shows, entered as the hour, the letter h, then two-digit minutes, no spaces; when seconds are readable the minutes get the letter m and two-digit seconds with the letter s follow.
6h03
